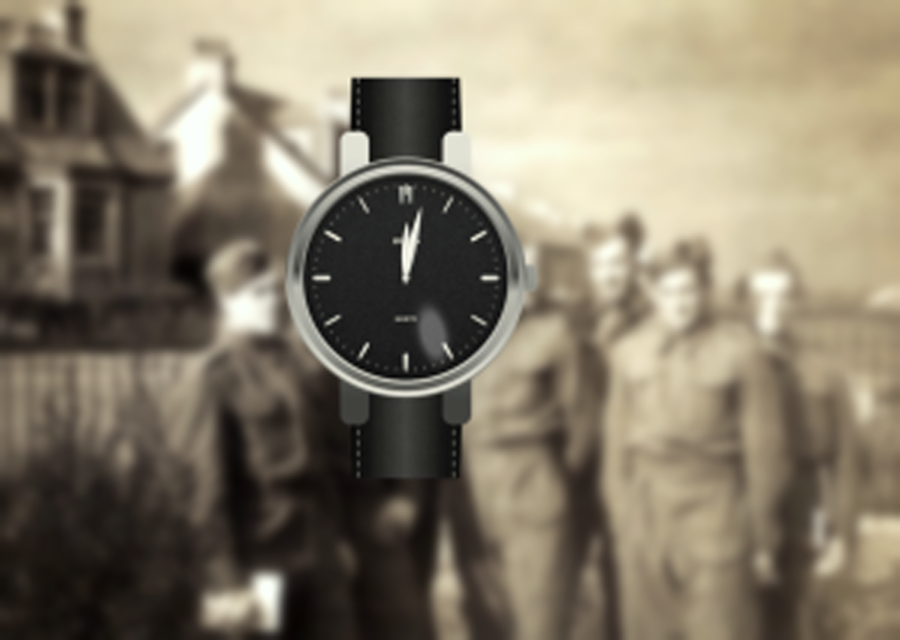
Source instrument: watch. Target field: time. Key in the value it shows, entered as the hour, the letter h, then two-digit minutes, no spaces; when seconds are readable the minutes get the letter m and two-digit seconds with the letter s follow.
12h02
